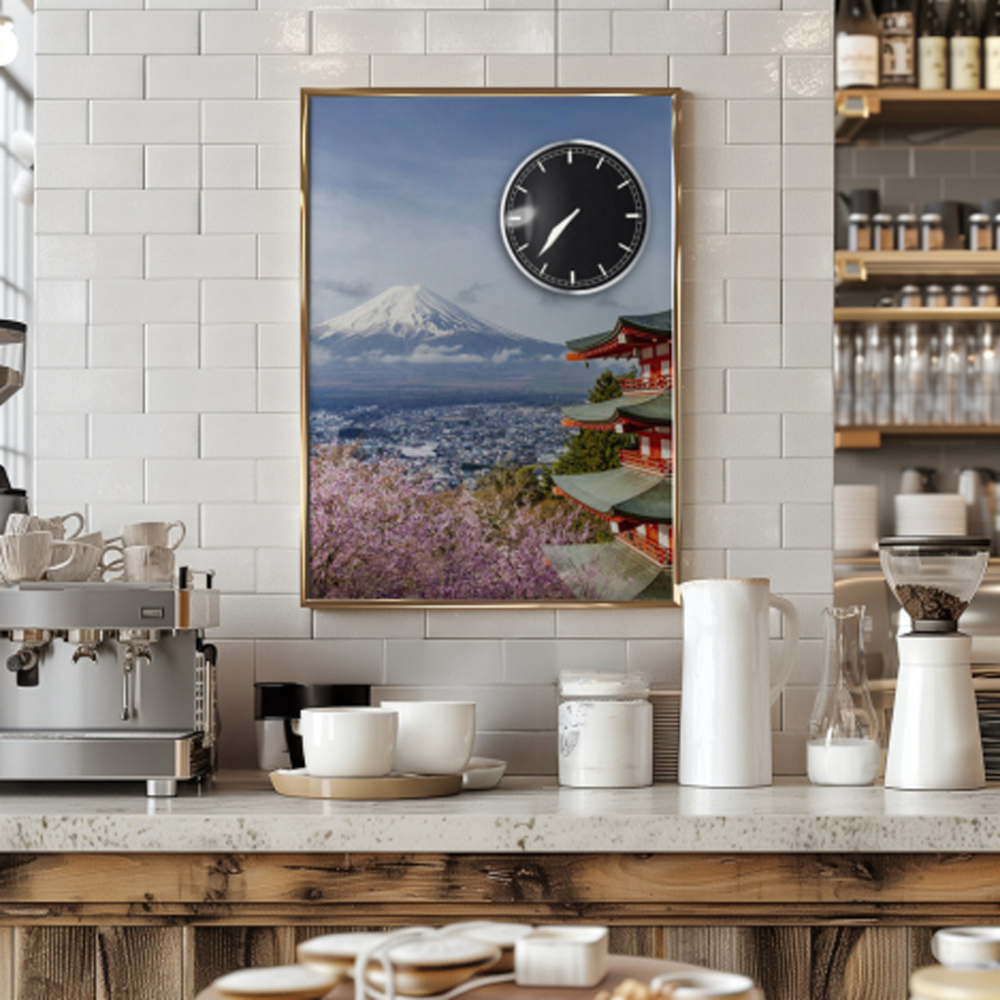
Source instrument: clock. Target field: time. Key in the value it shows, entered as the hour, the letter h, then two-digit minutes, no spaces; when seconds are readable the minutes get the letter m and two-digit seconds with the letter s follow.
7h37
